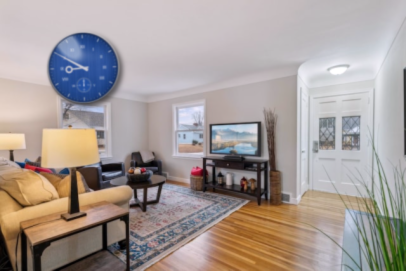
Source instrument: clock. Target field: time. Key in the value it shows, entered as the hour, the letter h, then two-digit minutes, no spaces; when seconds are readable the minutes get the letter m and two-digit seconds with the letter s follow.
8h50
